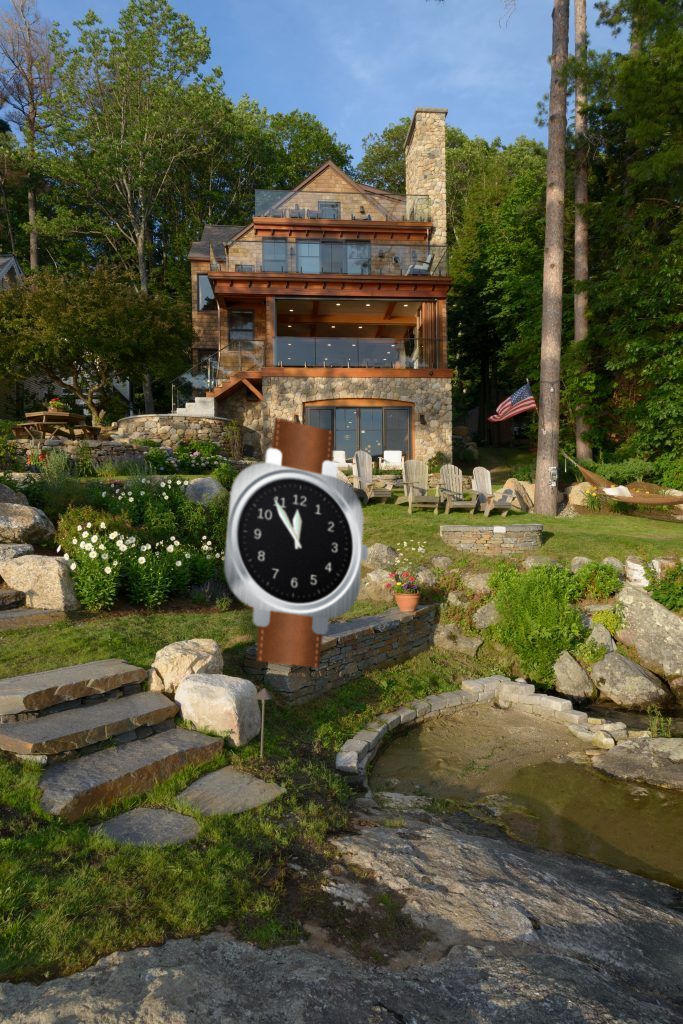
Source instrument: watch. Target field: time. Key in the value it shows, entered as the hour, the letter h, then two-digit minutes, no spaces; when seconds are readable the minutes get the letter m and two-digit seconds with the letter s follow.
11h54
